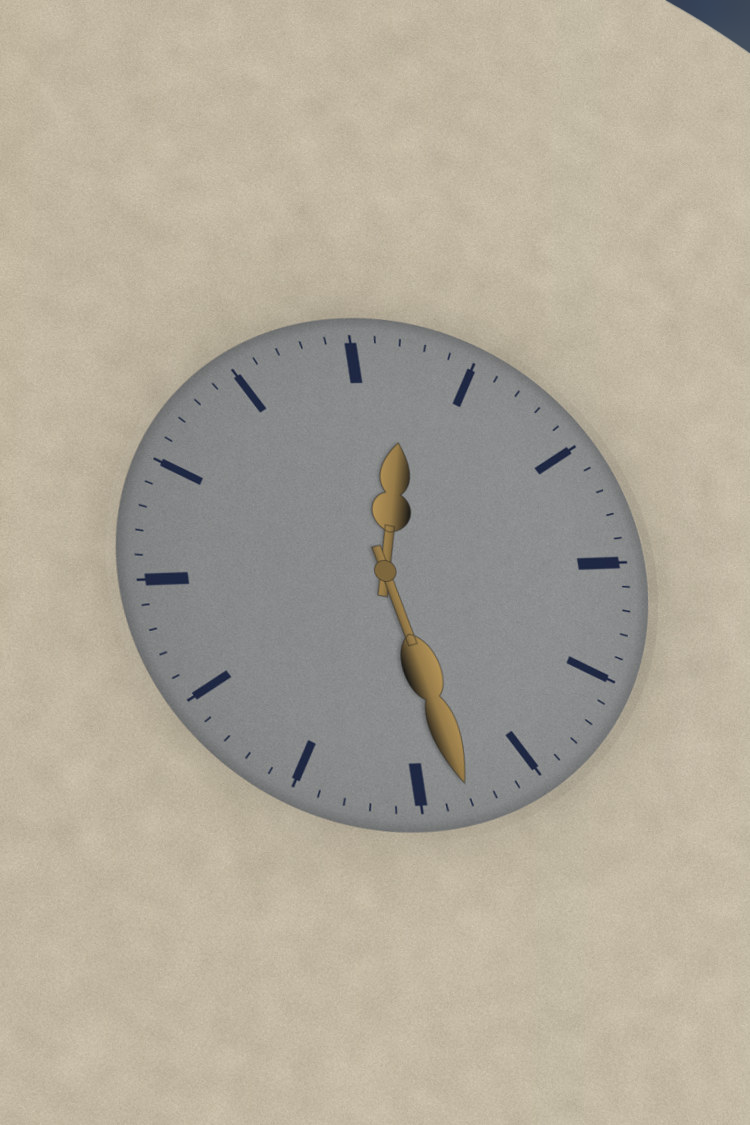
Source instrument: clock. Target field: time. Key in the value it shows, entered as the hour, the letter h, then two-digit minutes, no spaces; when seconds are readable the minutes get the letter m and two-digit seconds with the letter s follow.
12h28
